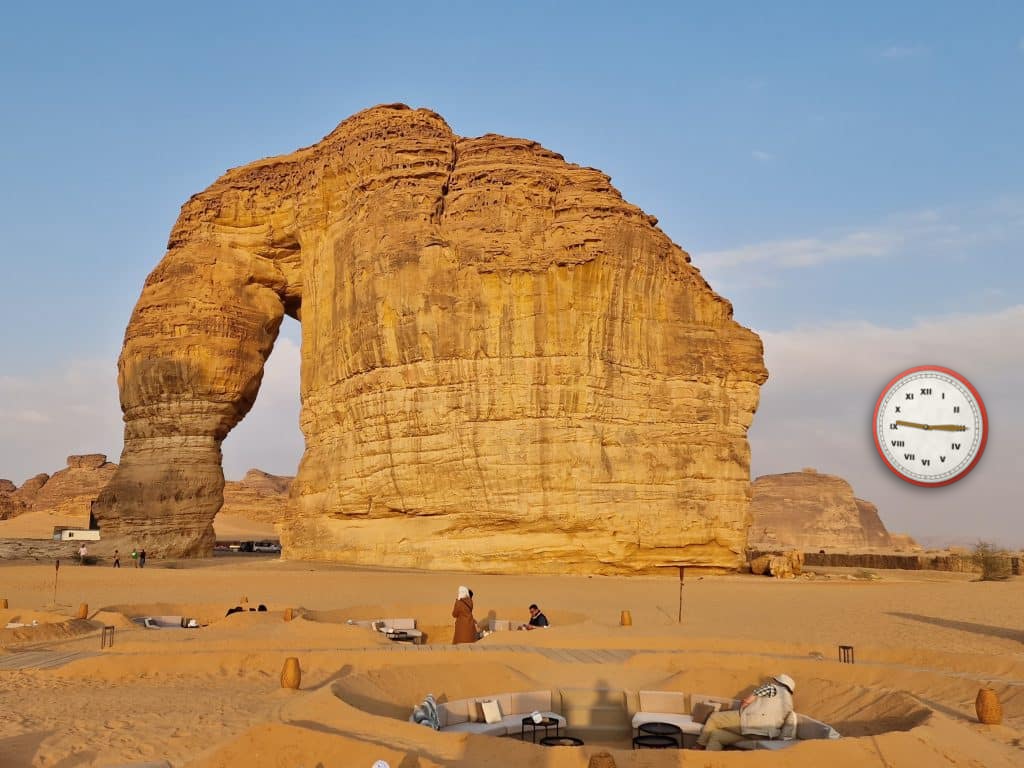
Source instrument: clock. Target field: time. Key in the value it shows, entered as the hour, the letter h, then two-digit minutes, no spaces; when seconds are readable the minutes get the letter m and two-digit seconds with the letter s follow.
9h15
